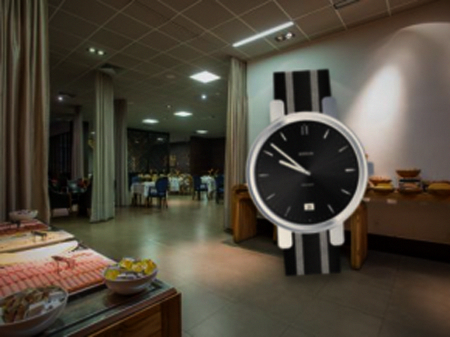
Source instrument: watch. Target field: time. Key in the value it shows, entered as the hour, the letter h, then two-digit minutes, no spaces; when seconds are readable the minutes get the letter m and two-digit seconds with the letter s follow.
9h52
